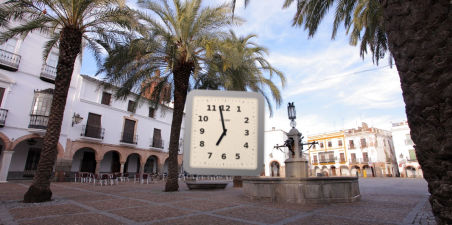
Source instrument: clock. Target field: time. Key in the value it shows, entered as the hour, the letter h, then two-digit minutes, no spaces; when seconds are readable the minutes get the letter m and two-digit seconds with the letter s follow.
6h58
